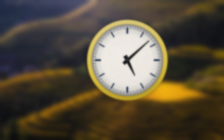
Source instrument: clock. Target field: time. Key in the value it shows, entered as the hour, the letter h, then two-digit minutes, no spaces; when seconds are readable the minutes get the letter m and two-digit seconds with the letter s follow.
5h08
